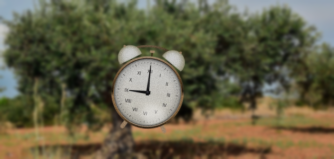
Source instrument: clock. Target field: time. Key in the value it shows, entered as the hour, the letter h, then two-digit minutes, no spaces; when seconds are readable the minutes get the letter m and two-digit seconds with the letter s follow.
9h00
